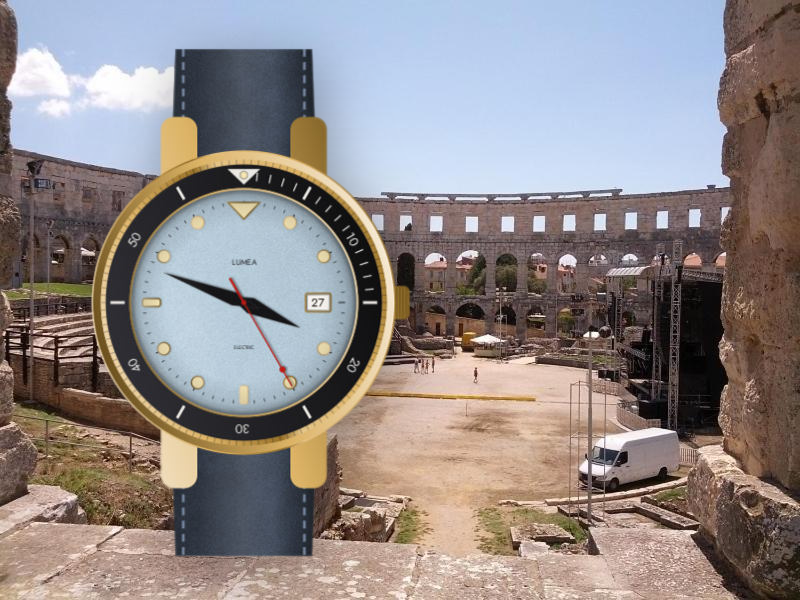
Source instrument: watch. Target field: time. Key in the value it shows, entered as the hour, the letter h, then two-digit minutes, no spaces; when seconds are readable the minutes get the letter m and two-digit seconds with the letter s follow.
3h48m25s
